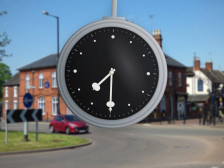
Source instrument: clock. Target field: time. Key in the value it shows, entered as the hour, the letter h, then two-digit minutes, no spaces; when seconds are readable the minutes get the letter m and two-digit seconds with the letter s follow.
7h30
